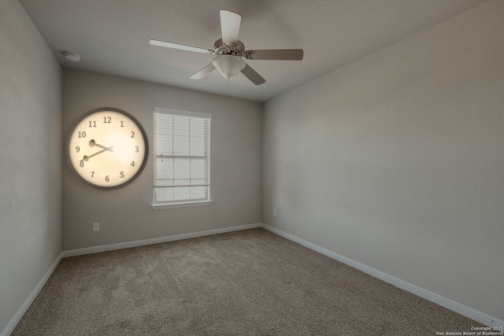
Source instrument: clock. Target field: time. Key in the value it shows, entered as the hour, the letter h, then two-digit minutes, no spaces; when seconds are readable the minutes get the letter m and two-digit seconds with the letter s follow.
9h41
